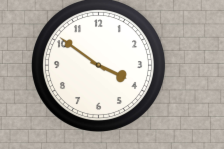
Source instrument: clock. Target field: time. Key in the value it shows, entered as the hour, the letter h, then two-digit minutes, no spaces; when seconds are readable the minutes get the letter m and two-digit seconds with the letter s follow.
3h51
